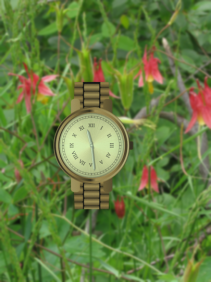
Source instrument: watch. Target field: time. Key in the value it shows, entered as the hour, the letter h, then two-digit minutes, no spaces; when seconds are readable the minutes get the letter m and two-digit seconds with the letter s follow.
11h29
